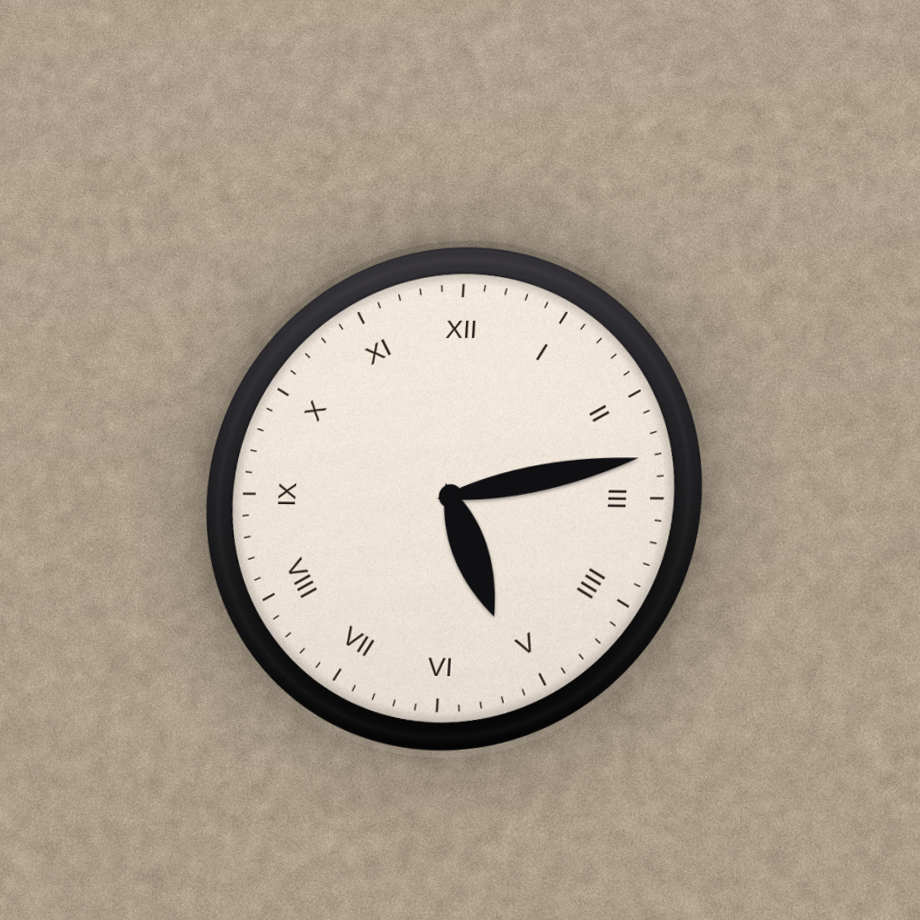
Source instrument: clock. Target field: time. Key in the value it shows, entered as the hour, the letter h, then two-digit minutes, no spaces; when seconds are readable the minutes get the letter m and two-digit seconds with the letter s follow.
5h13
